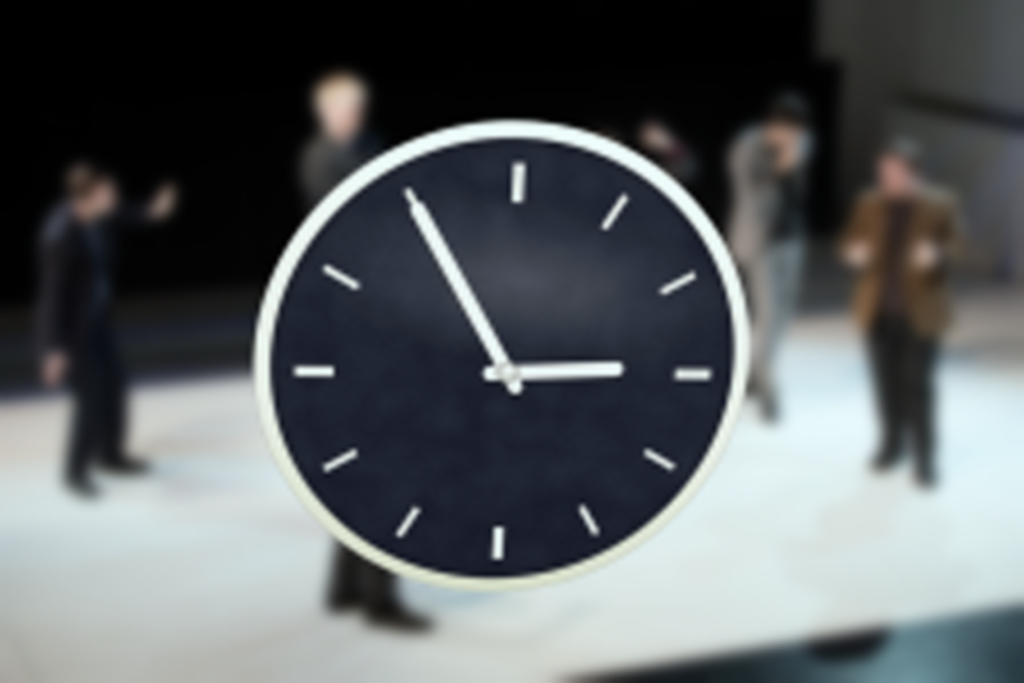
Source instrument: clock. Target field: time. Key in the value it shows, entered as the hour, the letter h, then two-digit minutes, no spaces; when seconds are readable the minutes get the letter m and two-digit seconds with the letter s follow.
2h55
